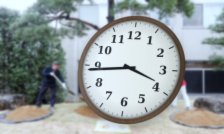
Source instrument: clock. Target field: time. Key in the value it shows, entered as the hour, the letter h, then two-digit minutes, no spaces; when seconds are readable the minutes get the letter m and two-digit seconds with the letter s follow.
3h44
